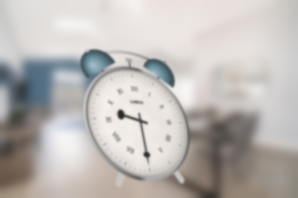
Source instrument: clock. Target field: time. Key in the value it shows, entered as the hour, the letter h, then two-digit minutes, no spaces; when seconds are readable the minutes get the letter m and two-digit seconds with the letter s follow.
9h30
